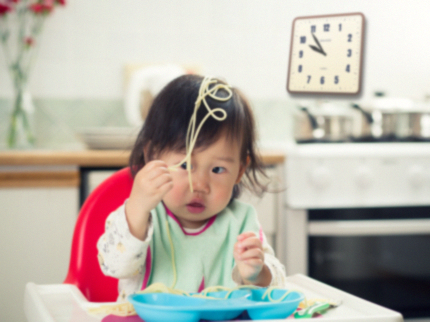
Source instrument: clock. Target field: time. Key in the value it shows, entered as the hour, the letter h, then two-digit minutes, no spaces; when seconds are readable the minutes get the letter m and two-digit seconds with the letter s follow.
9h54
